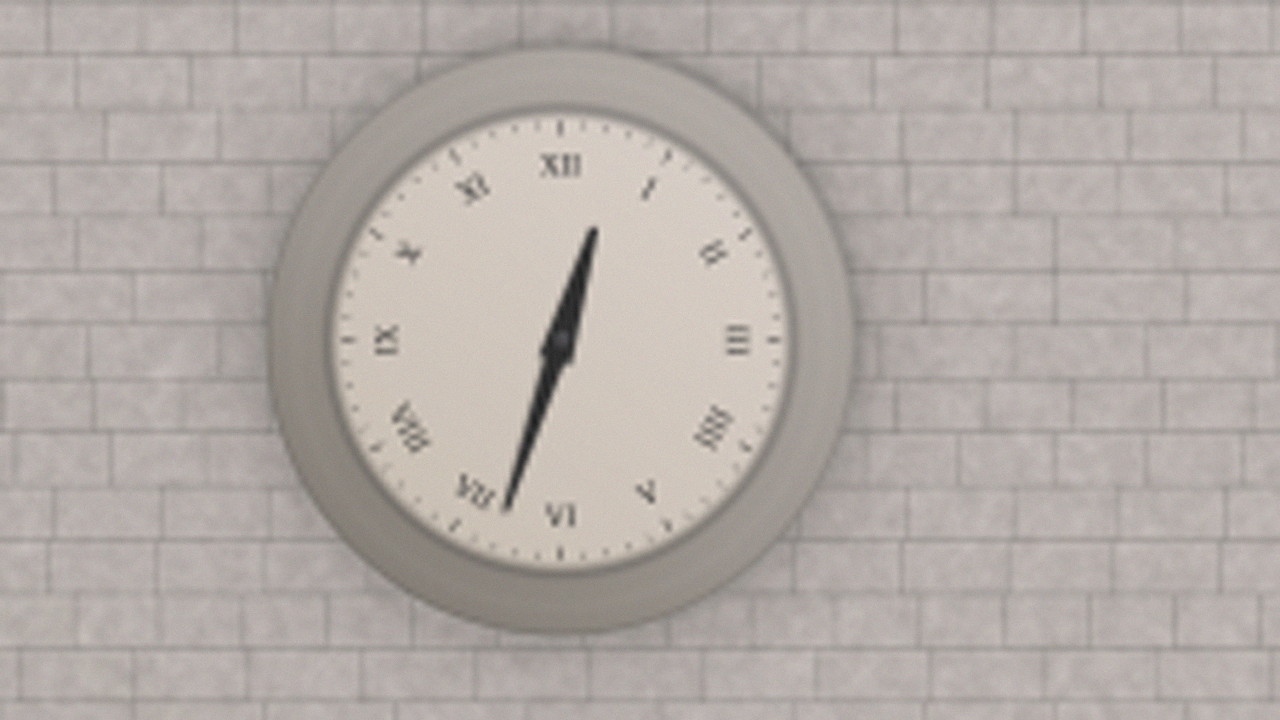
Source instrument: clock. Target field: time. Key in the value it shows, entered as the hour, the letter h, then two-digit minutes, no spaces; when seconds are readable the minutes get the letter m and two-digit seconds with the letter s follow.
12h33
